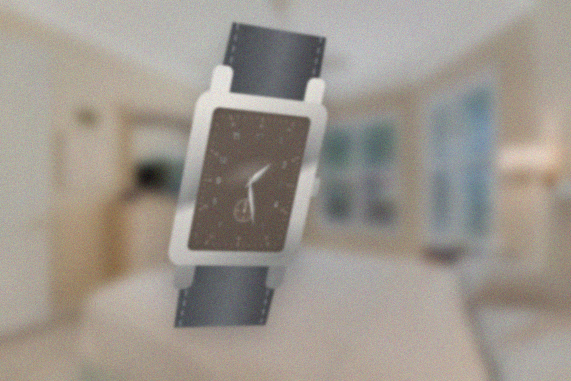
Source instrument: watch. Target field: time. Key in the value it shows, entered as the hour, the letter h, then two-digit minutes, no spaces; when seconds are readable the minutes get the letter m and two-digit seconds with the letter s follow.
1h27
